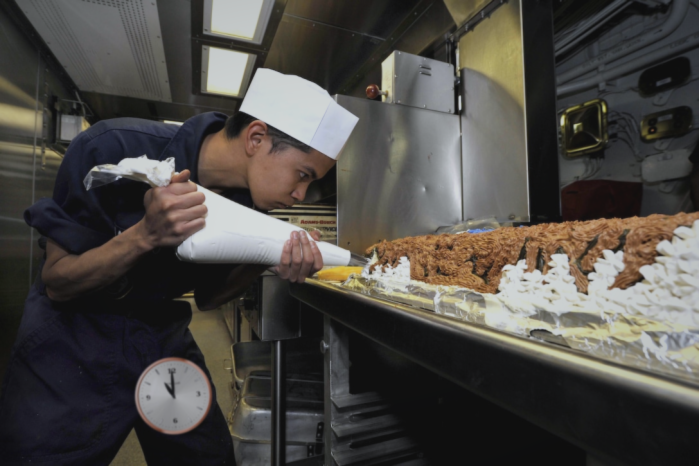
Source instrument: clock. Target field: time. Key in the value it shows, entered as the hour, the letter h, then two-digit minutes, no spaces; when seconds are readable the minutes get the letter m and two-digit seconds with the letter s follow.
11h00
